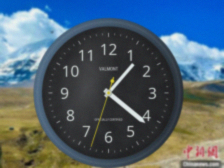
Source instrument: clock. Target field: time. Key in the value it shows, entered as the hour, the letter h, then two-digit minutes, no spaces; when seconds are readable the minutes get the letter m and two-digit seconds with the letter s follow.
1h21m33s
